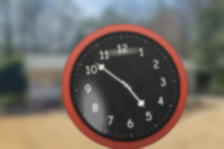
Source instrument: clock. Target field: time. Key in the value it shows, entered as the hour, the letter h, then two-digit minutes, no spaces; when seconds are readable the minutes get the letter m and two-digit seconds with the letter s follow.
4h52
